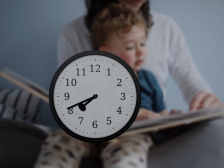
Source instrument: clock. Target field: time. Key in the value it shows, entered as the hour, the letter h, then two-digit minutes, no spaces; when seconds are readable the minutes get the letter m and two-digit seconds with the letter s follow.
7h41
